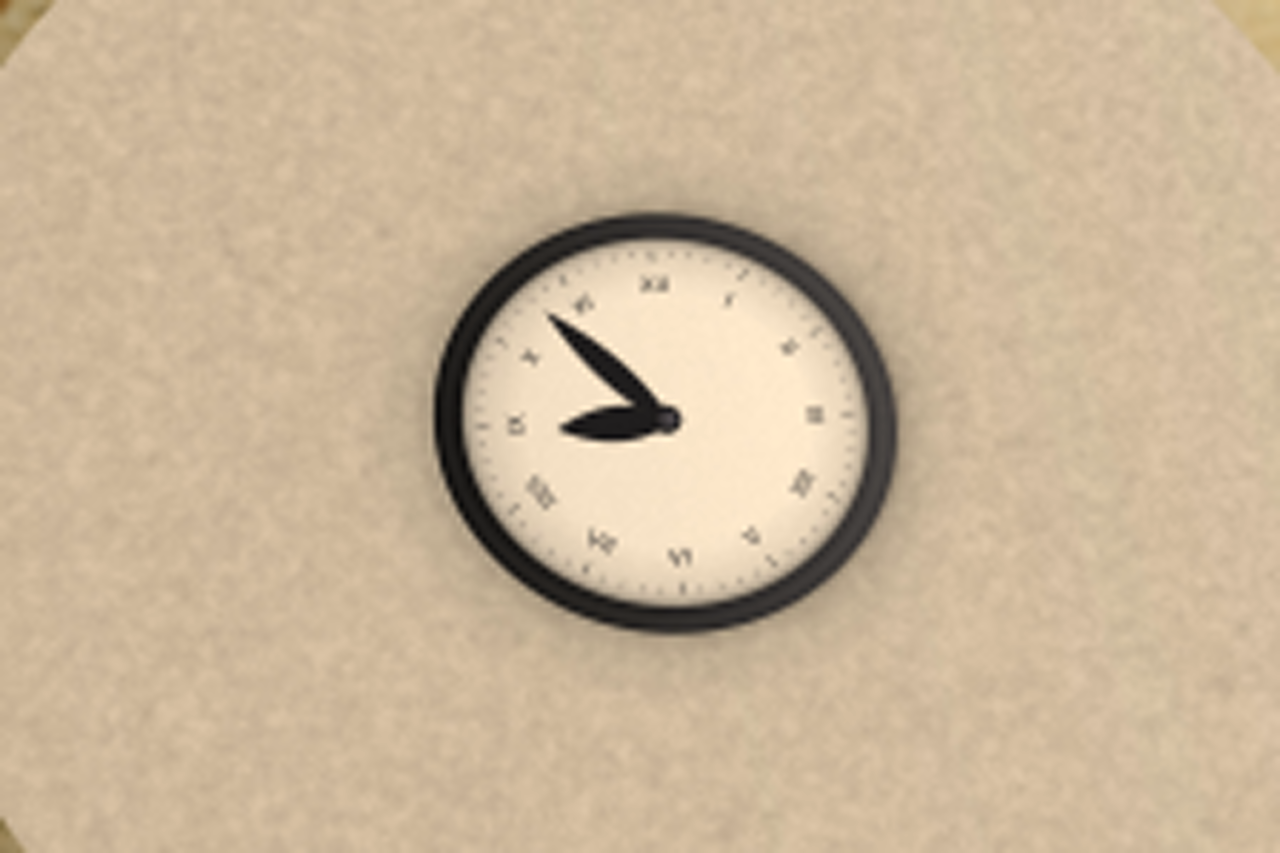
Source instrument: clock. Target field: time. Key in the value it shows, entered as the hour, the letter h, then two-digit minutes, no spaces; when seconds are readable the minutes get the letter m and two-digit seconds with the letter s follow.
8h53
